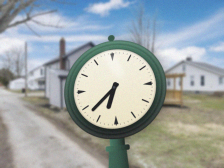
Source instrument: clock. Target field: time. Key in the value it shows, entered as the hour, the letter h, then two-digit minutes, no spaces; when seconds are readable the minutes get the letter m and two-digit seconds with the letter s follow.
6h38
